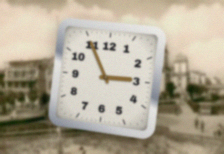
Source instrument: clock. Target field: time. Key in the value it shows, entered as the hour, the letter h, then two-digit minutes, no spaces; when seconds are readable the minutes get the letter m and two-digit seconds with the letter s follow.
2h55
